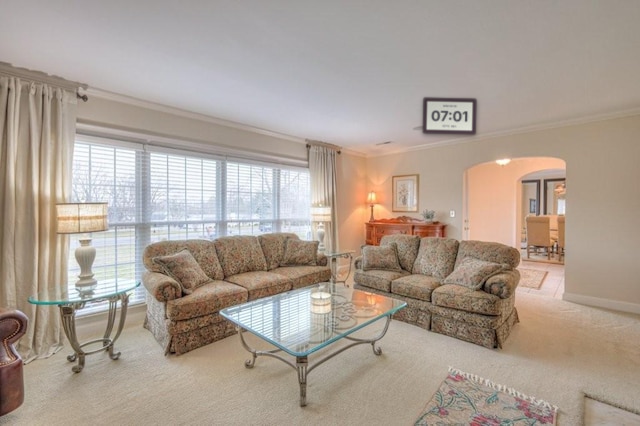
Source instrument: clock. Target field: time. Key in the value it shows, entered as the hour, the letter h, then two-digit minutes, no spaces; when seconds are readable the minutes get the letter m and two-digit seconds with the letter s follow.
7h01
